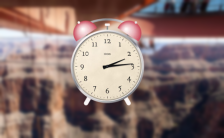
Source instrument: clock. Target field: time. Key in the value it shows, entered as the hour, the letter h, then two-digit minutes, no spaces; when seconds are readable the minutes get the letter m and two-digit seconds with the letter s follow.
2h14
